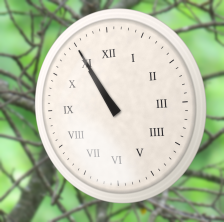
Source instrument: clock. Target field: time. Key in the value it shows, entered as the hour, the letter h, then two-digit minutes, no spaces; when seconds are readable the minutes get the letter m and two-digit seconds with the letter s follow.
10h55
